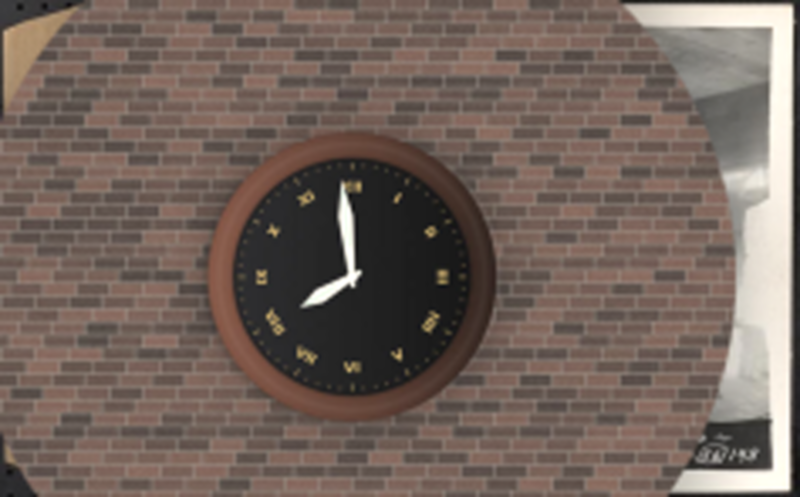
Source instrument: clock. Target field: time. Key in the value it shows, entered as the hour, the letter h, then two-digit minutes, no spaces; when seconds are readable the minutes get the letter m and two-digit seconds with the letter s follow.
7h59
